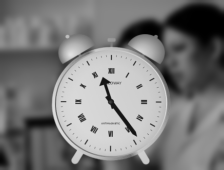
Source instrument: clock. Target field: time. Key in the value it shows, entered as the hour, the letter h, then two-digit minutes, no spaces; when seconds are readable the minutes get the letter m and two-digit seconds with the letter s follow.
11h24
